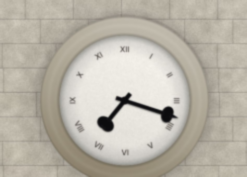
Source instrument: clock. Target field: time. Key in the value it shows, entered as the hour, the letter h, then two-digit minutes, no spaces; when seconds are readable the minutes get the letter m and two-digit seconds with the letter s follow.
7h18
